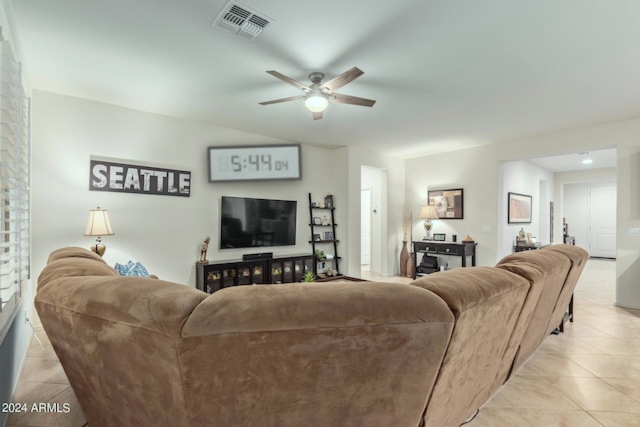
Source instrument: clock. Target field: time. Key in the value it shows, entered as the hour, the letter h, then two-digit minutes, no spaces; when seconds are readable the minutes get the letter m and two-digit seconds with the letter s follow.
5h44
